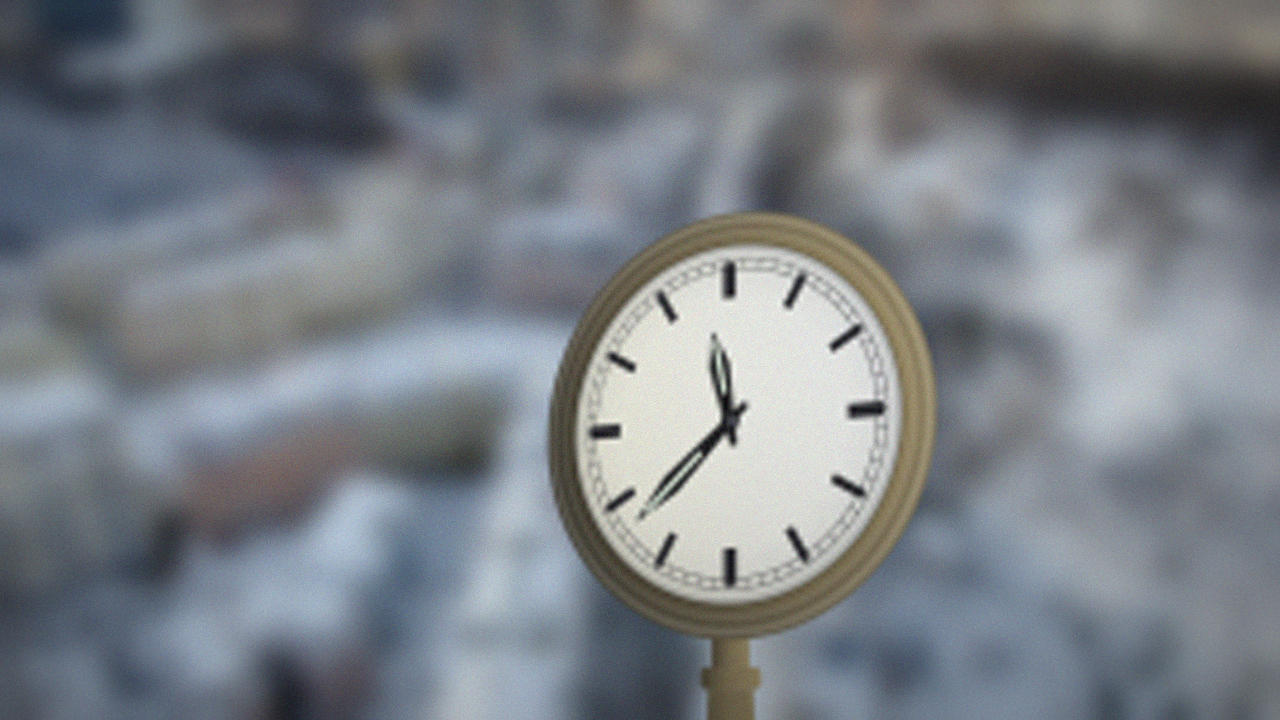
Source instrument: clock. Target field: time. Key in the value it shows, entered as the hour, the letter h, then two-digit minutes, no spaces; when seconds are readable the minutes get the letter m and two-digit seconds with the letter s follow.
11h38
